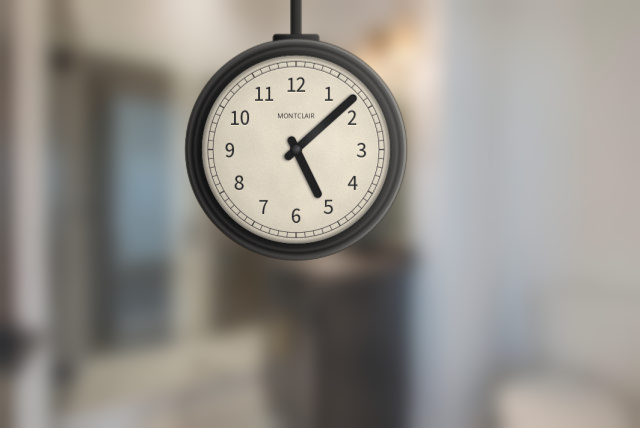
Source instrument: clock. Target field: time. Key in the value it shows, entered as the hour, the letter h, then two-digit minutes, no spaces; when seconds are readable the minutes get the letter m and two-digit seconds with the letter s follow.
5h08
